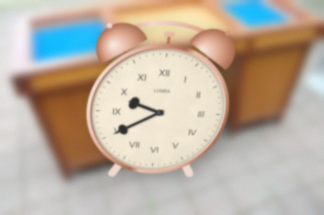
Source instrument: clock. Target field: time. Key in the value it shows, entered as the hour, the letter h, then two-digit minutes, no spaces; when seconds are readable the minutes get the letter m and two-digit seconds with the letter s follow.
9h40
